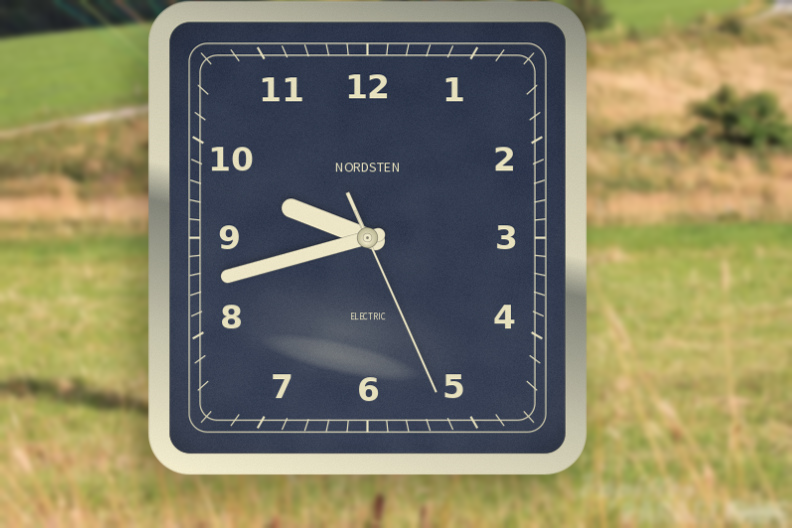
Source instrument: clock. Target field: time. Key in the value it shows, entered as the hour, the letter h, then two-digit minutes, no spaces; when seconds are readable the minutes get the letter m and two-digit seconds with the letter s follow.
9h42m26s
